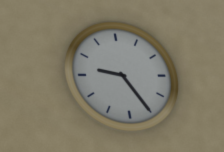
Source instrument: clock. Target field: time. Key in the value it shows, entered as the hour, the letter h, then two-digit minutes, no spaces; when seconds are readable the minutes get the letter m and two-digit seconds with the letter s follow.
9h25
